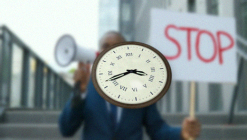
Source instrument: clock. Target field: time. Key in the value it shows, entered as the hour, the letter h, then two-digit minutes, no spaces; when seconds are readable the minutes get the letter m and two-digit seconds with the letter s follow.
3h42
